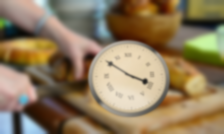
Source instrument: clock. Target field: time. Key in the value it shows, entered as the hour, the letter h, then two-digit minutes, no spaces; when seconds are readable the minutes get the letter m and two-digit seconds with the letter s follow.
3h51
